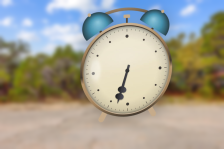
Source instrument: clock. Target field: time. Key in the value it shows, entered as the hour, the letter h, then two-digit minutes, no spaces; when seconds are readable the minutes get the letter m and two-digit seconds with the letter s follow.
6h33
